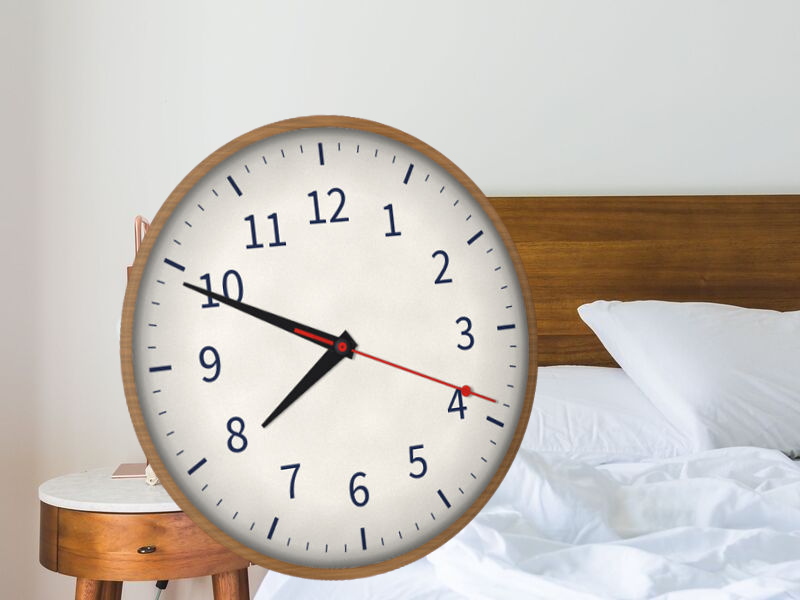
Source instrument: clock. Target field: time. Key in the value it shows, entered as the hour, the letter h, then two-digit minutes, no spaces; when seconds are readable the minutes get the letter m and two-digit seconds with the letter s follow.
7h49m19s
